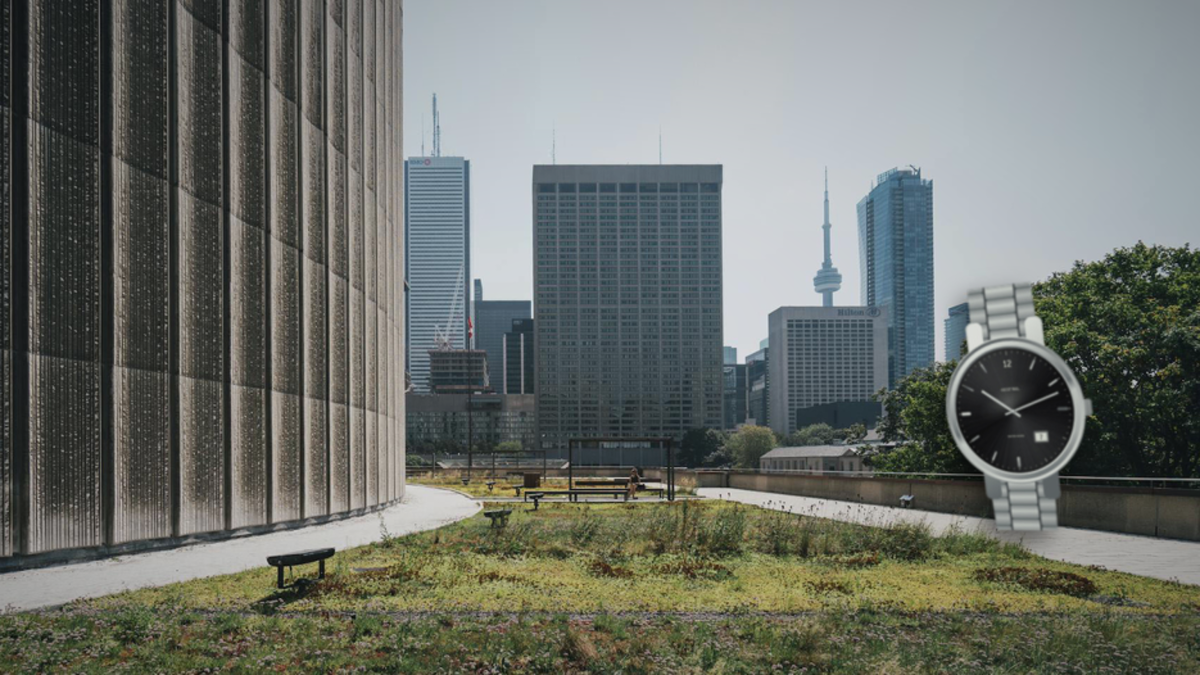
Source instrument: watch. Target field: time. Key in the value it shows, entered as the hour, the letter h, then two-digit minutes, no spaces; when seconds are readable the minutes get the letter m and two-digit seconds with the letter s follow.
10h12
